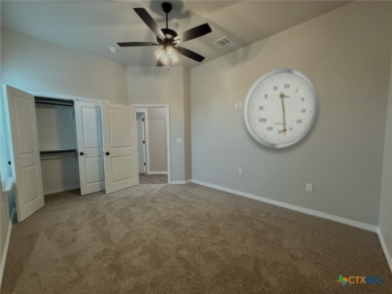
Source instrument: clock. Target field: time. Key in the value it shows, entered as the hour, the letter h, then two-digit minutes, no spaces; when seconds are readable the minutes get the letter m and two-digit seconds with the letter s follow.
11h28
